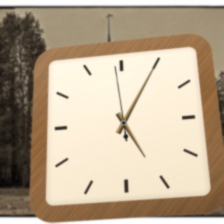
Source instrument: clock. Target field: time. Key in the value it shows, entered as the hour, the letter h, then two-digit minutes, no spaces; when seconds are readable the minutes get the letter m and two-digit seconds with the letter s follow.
5h04m59s
